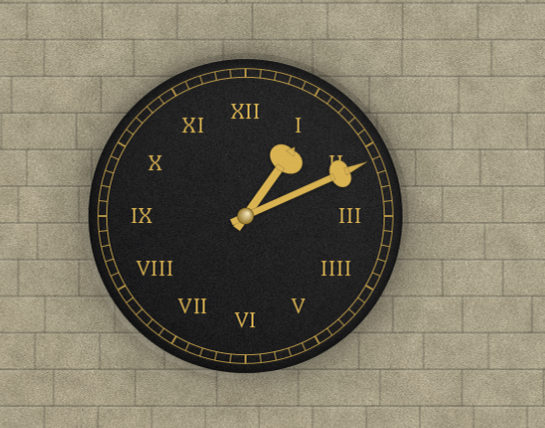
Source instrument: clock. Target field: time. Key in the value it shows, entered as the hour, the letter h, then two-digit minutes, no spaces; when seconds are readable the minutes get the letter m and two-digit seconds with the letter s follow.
1h11
